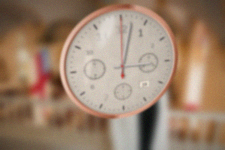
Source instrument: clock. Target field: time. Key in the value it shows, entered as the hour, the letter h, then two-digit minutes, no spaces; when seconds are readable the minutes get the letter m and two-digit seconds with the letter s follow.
3h02
